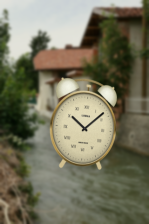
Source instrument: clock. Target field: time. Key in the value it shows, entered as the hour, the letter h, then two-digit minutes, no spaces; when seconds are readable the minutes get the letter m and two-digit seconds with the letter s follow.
10h08
